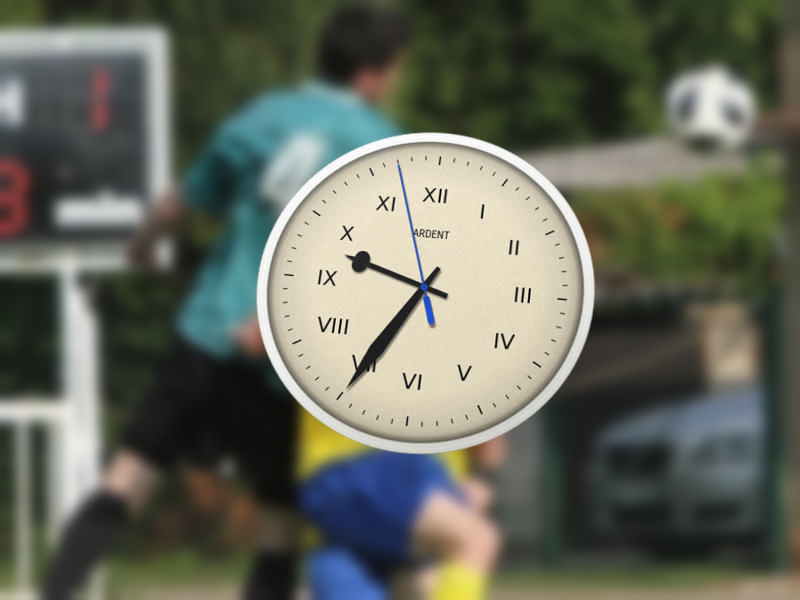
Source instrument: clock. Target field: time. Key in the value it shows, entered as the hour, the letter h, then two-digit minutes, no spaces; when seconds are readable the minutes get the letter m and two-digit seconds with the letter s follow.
9h34m57s
